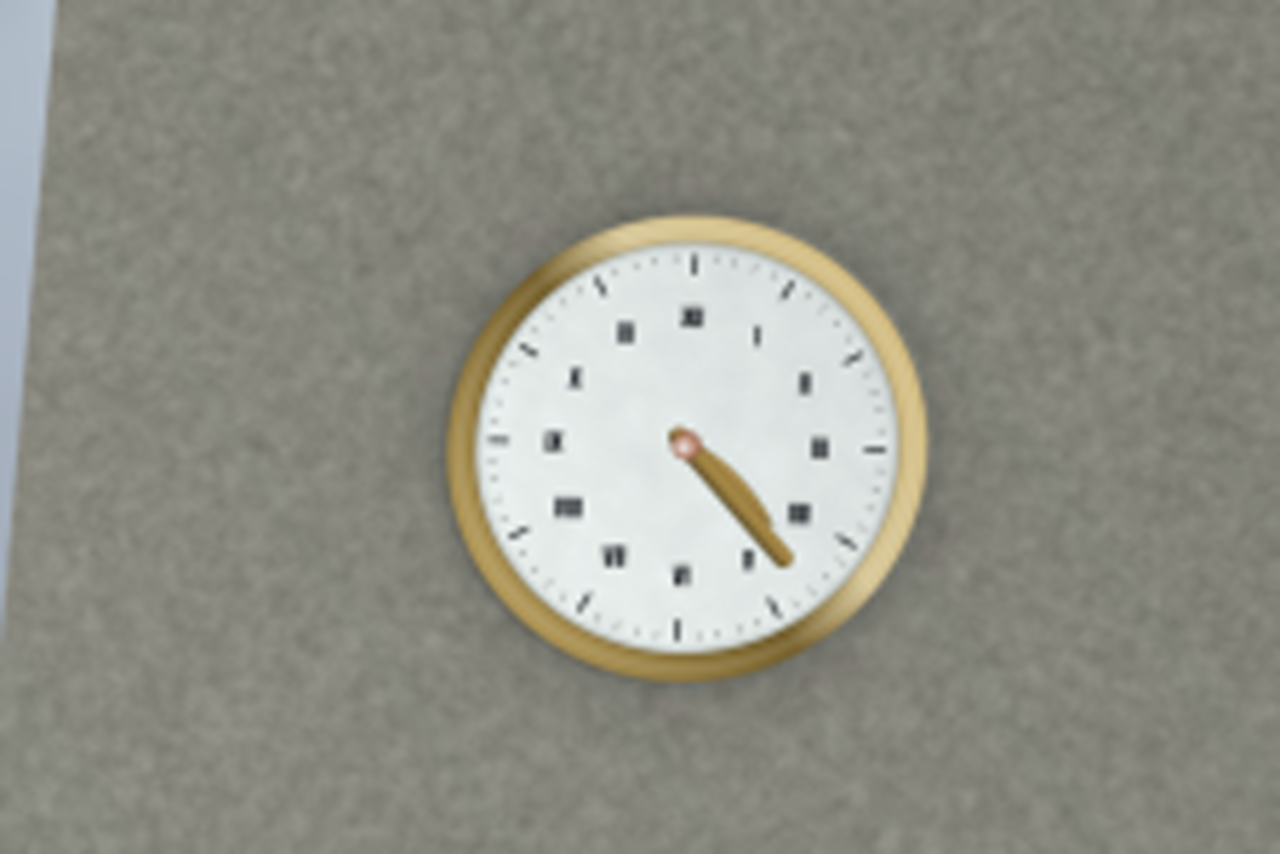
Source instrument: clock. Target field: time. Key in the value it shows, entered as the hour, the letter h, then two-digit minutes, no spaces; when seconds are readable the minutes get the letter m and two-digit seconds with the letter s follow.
4h23
